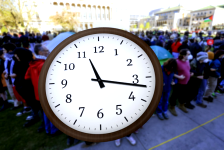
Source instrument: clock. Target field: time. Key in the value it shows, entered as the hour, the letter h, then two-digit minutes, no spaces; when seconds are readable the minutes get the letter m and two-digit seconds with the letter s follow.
11h17
